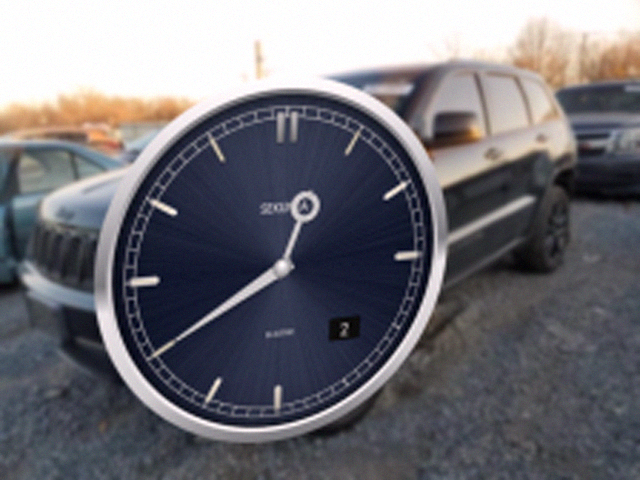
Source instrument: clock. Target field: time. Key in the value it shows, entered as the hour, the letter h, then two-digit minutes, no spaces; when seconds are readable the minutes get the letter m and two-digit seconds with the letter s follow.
12h40
